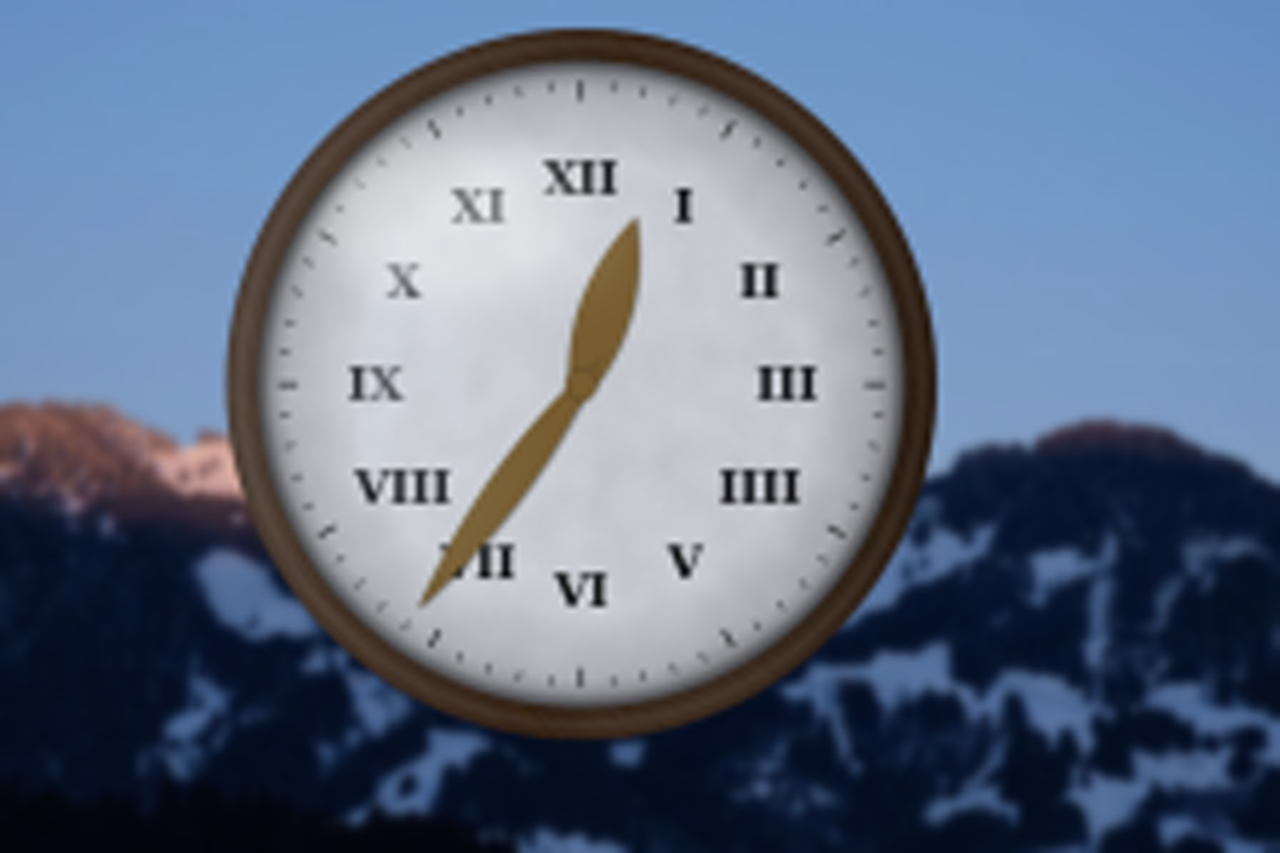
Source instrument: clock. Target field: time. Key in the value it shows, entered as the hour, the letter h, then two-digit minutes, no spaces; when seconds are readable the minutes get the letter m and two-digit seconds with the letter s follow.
12h36
